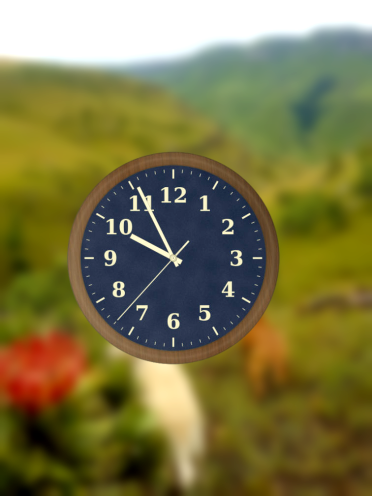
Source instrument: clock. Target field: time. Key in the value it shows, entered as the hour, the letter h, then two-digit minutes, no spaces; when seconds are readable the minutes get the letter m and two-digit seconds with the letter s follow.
9h55m37s
